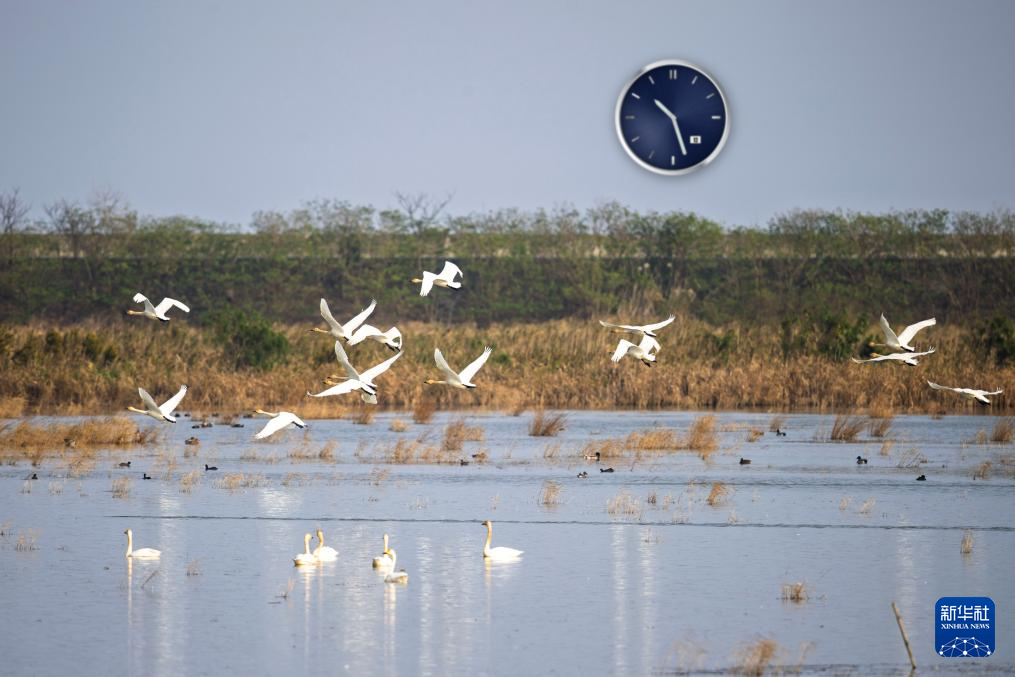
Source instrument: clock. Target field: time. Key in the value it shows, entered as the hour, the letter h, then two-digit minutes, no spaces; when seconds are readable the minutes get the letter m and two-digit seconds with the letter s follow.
10h27
